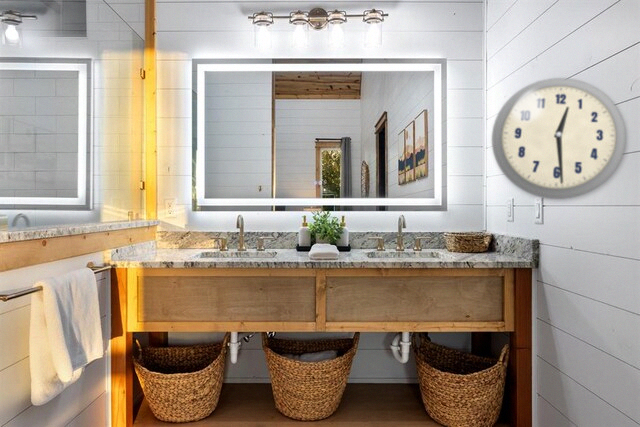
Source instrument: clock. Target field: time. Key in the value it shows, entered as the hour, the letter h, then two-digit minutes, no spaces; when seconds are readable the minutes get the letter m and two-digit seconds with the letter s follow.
12h29
